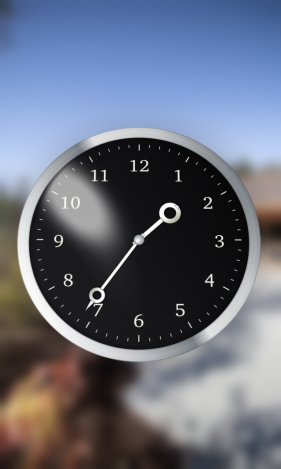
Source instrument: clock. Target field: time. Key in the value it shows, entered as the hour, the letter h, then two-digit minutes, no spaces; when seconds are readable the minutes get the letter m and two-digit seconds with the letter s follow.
1h36
